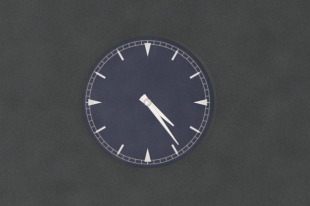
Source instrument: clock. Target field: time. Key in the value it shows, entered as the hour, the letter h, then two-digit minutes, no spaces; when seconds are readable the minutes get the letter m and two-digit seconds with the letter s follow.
4h24
